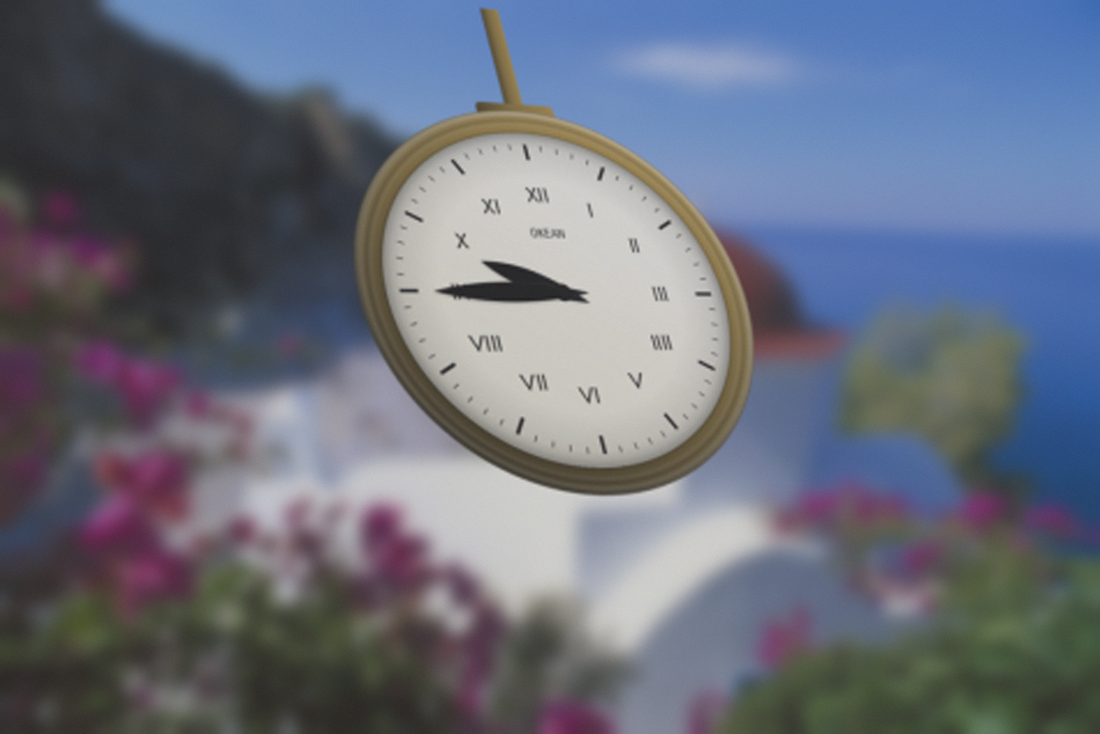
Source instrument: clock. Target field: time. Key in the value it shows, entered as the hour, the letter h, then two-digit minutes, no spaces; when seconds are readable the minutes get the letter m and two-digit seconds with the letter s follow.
9h45
